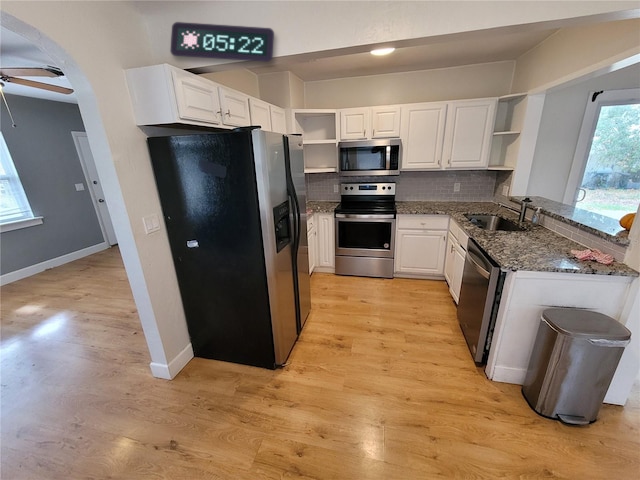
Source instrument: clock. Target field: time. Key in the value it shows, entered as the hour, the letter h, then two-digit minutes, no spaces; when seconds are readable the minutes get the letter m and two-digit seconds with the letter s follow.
5h22
